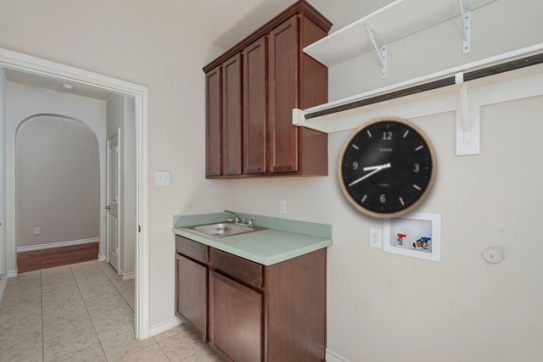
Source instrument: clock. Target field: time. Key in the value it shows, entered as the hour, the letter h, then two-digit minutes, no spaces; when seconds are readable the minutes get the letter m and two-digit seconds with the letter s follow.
8h40
